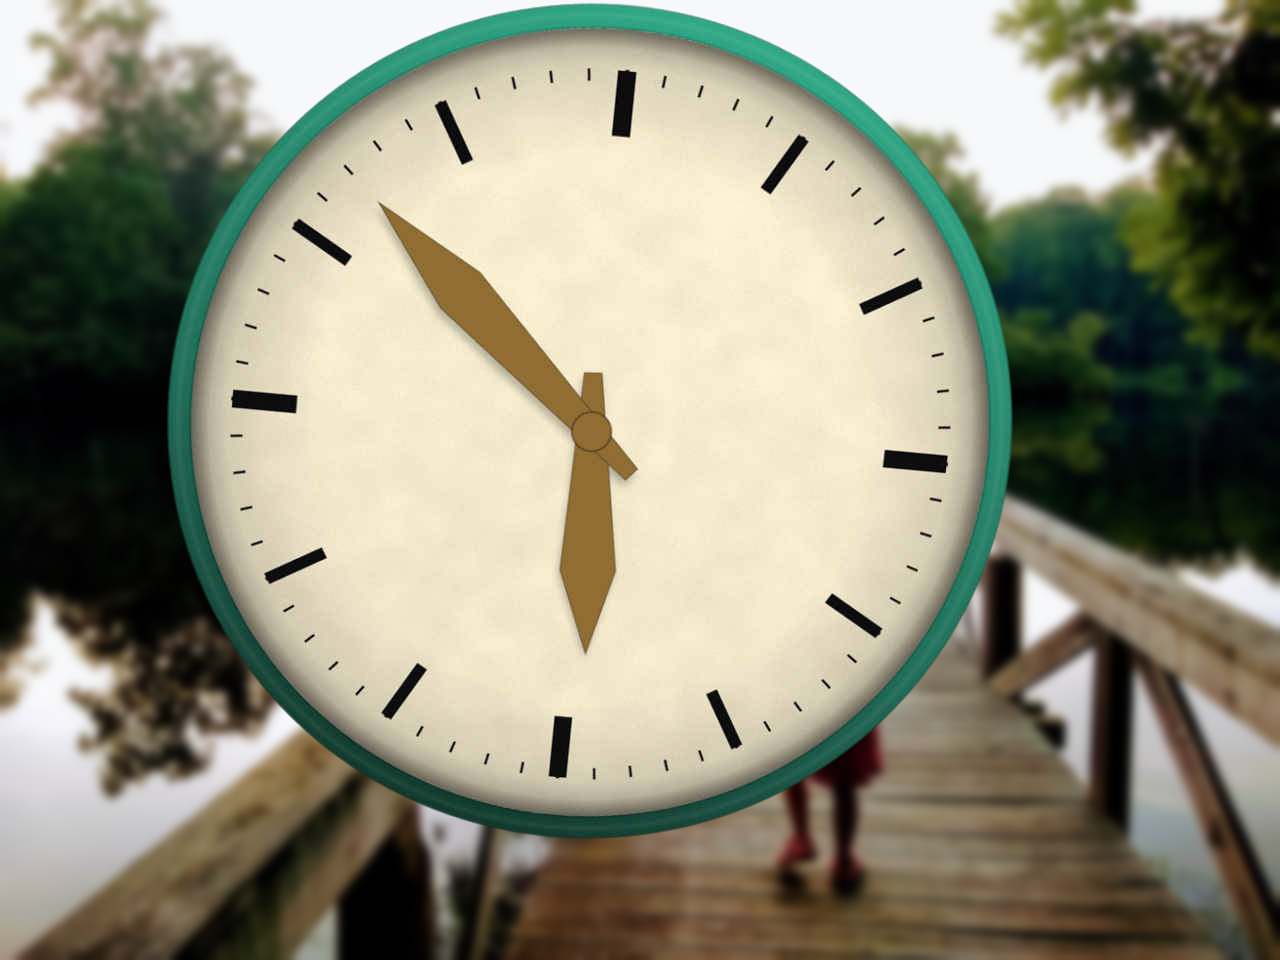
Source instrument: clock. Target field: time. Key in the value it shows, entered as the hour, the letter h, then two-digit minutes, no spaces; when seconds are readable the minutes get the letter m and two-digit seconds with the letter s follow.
5h52
